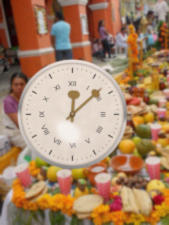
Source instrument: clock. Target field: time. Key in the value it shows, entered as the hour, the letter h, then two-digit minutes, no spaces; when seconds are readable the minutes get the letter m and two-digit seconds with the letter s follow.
12h08
